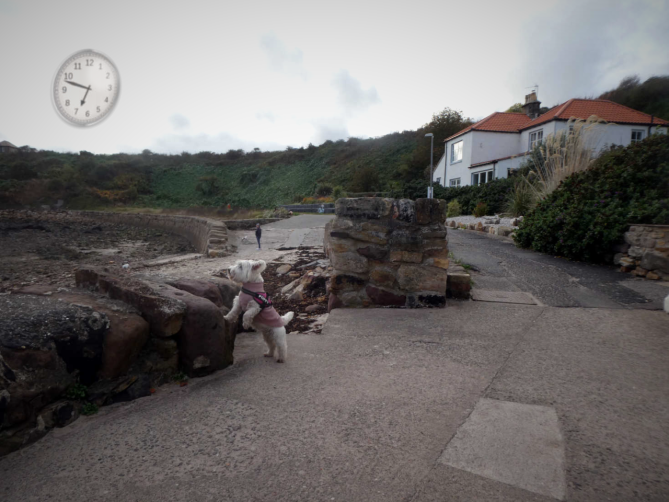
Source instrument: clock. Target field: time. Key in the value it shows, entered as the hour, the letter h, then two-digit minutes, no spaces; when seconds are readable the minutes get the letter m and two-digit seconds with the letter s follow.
6h48
